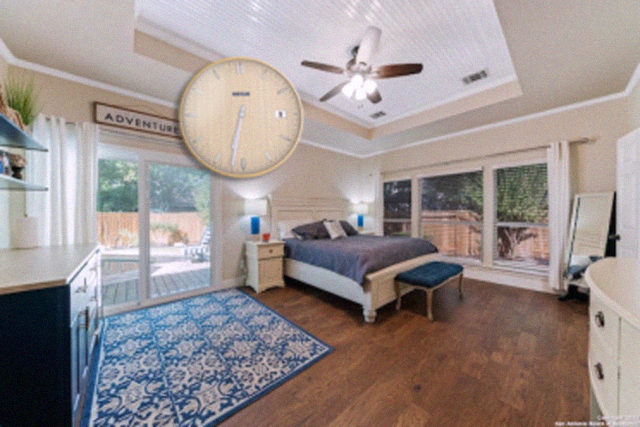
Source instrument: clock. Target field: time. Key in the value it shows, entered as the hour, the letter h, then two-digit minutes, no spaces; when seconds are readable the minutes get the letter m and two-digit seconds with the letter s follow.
6h32
